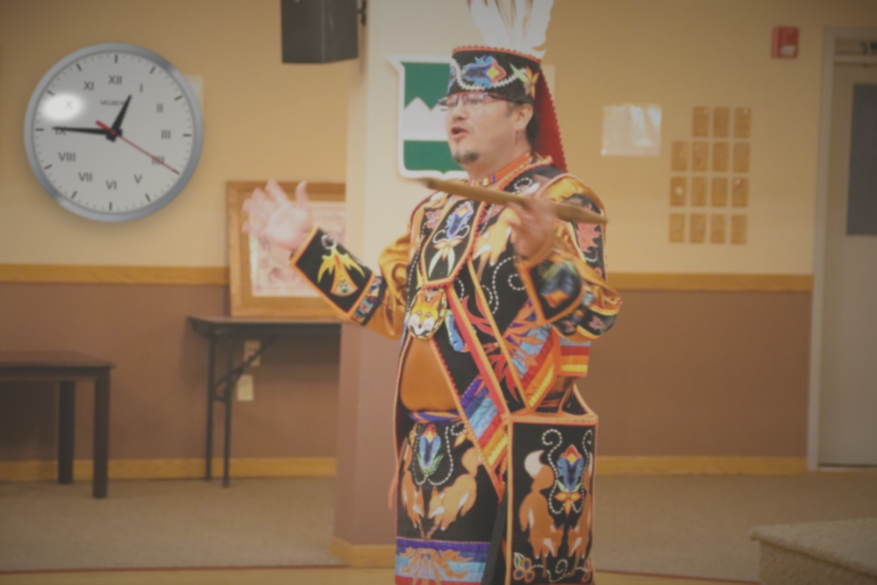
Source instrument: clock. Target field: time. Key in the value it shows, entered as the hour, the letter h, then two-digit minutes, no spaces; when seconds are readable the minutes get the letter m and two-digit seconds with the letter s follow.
12h45m20s
